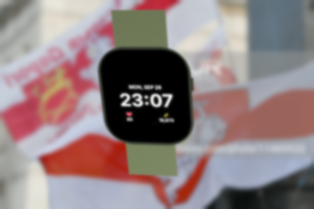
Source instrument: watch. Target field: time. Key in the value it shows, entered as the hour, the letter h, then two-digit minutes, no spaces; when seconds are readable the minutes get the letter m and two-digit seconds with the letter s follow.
23h07
